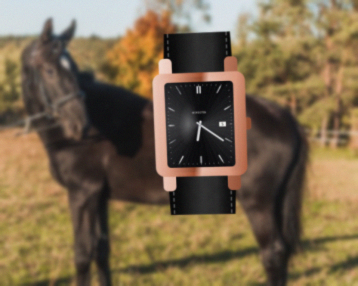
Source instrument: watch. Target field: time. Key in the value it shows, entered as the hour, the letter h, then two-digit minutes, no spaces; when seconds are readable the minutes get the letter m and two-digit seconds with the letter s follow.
6h21
